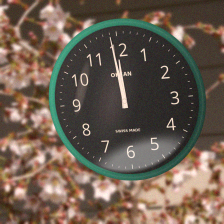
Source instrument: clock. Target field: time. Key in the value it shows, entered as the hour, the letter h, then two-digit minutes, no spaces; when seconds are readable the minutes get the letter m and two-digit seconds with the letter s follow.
11h59
